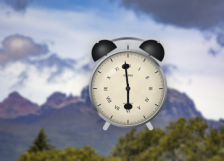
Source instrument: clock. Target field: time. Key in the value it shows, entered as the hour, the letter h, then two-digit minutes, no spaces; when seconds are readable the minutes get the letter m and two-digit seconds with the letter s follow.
5h59
